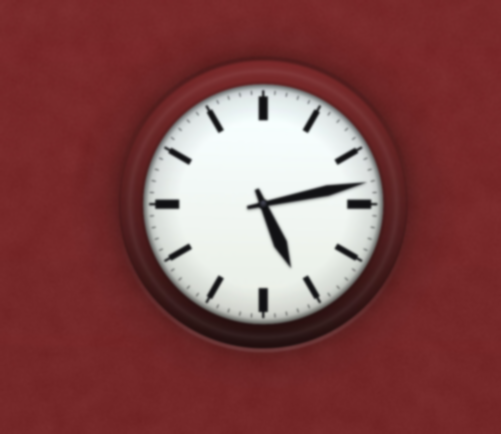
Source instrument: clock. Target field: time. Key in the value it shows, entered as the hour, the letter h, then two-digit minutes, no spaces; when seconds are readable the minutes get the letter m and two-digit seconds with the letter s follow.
5h13
